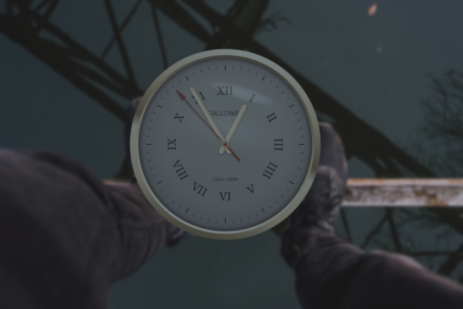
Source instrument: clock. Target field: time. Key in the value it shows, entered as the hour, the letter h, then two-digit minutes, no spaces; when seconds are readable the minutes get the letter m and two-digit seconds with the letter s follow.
12h54m53s
